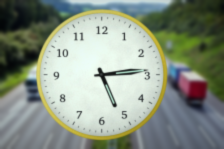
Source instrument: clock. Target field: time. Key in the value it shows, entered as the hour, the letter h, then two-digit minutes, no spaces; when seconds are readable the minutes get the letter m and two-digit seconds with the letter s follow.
5h14
